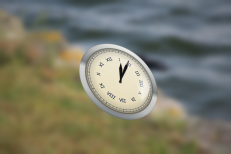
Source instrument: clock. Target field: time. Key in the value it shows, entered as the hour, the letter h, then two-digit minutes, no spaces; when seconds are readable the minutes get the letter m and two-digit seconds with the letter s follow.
1h09
